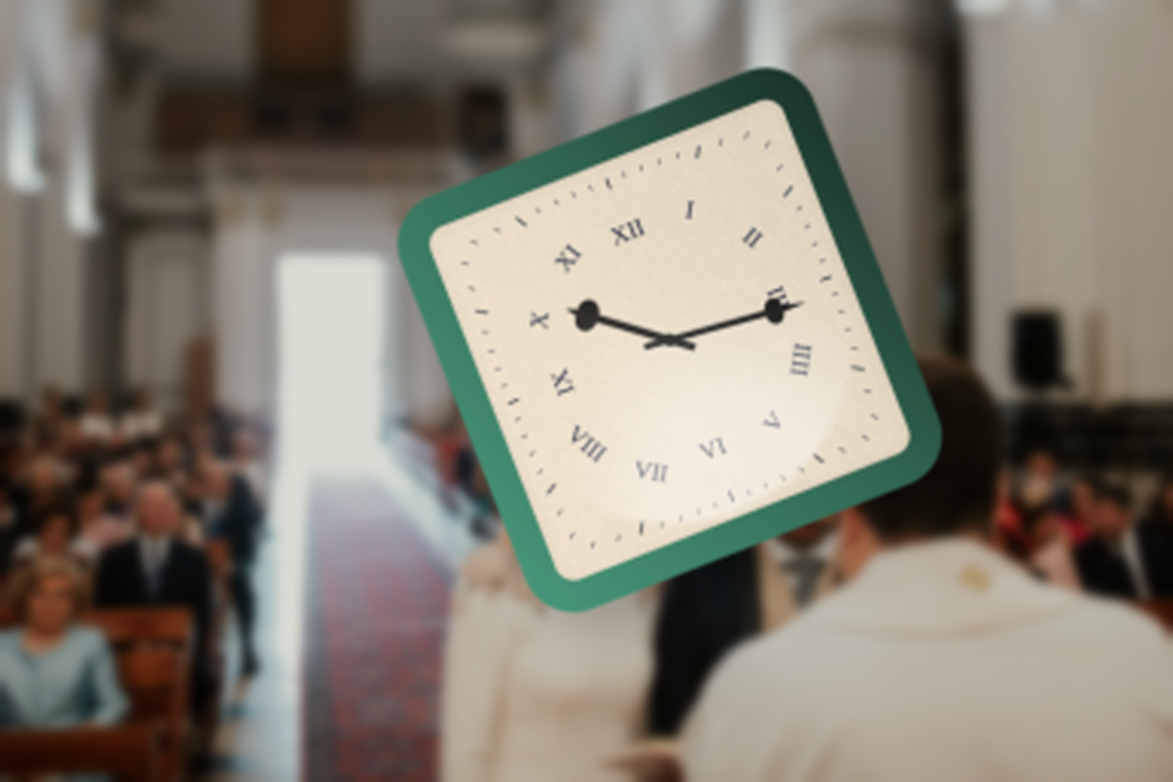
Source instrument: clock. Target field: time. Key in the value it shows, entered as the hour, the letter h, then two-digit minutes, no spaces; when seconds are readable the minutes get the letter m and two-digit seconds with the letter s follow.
10h16
